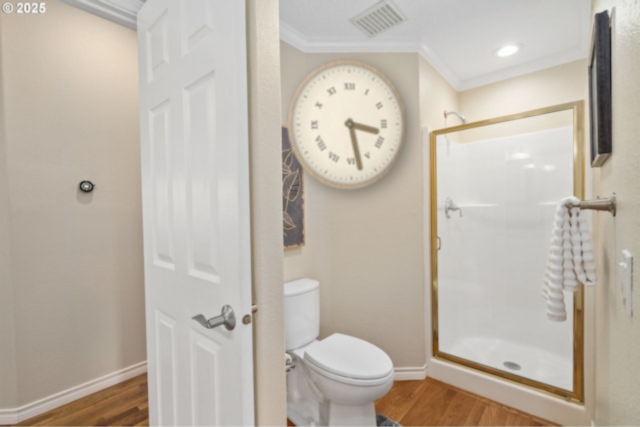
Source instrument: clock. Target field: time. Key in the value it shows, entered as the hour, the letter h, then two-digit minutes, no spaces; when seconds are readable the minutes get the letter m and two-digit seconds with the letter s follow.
3h28
